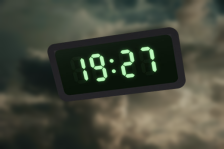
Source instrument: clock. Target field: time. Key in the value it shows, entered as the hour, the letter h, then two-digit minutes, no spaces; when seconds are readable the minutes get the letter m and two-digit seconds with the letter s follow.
19h27
